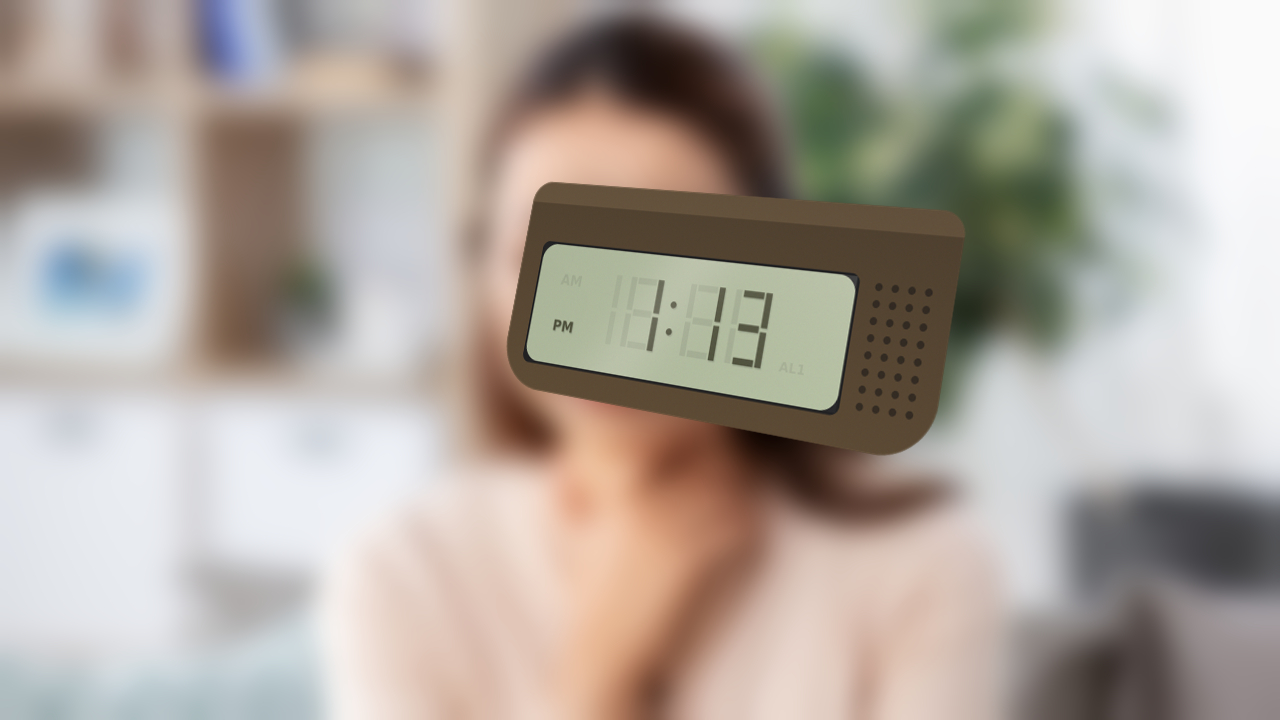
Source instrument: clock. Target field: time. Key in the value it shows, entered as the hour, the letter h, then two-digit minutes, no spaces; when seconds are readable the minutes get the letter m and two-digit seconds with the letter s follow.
1h13
